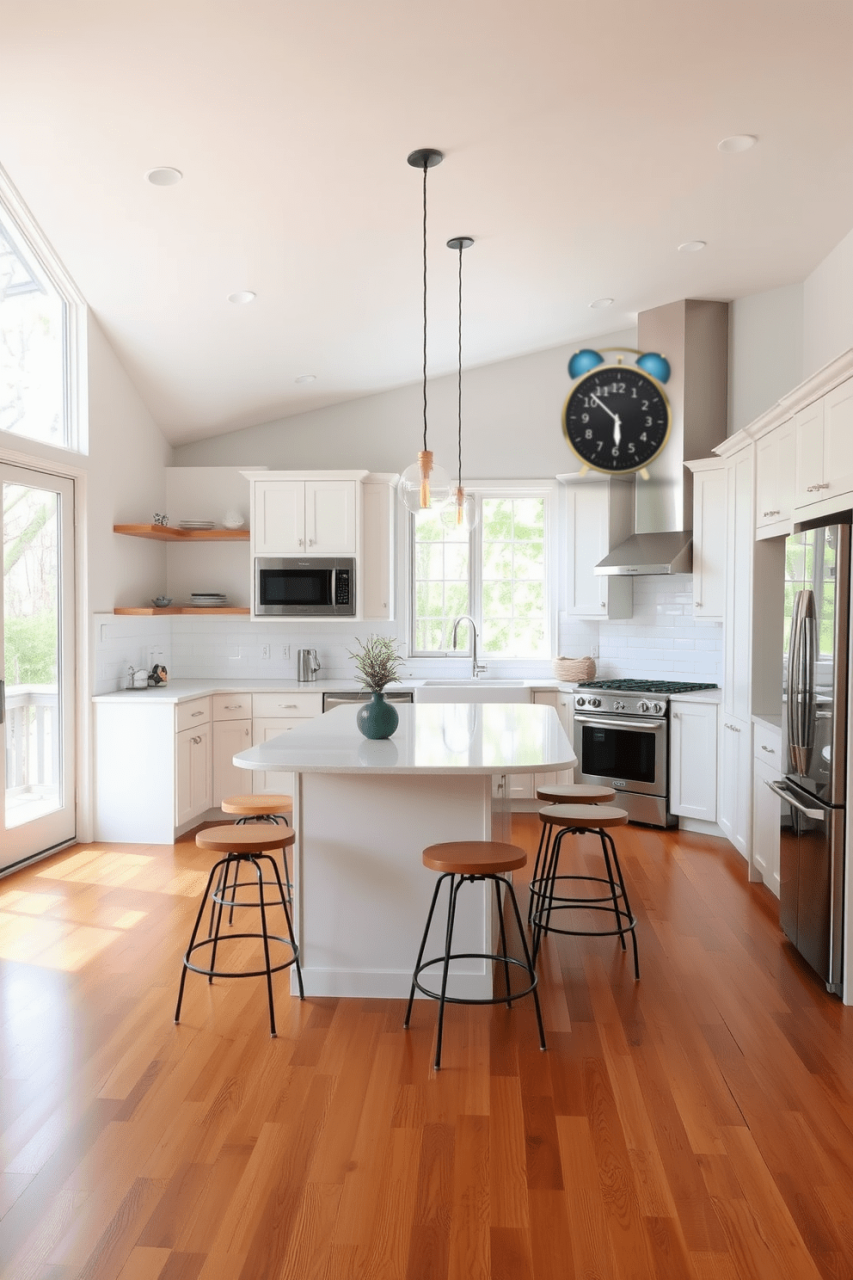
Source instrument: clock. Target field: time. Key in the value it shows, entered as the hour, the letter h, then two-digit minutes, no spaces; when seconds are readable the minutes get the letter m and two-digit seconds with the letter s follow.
5h52
